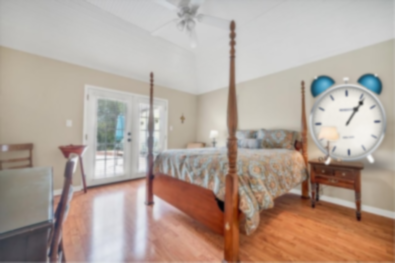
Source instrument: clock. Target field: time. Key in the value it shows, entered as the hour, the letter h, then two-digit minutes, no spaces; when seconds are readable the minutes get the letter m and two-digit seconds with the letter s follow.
1h06
